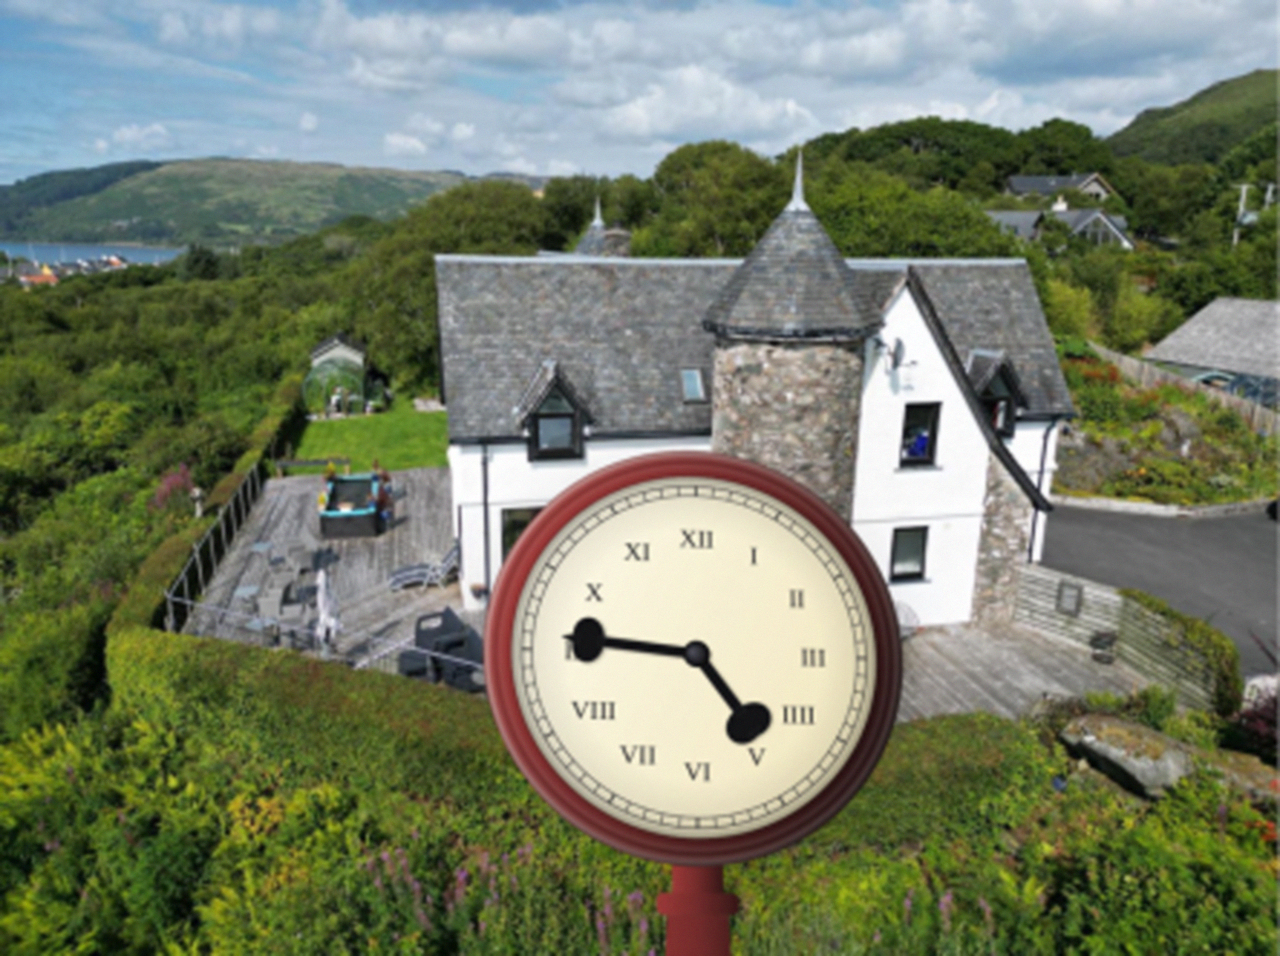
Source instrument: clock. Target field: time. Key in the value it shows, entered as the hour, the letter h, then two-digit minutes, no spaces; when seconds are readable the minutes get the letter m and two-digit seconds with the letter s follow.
4h46
